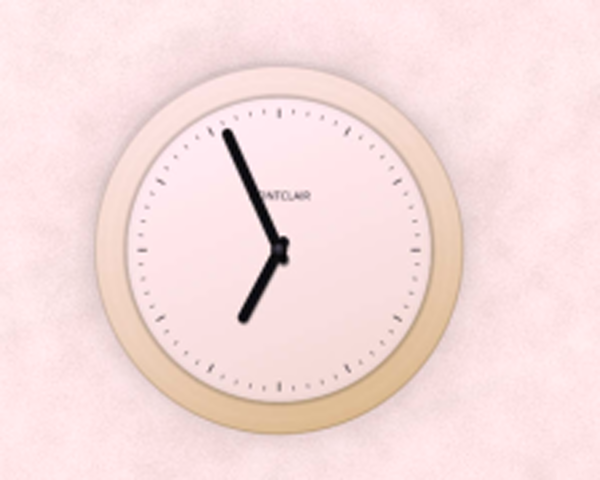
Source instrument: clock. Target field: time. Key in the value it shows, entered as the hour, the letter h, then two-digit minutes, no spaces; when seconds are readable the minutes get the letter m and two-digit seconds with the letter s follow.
6h56
